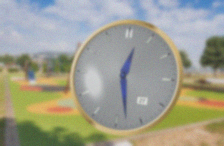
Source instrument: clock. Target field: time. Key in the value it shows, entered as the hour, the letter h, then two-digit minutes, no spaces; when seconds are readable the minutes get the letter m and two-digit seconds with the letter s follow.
12h28
